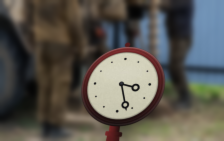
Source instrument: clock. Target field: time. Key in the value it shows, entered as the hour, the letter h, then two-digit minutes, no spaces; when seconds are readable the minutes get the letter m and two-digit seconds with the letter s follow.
3h27
